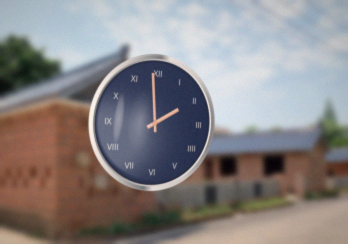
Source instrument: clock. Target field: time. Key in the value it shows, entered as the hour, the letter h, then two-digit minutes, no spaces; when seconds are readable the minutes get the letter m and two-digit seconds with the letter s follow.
1h59
